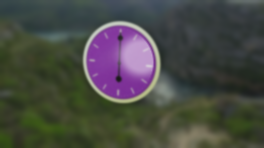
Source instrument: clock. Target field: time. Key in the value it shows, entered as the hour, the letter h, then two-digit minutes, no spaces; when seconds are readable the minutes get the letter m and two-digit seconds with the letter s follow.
6h00
